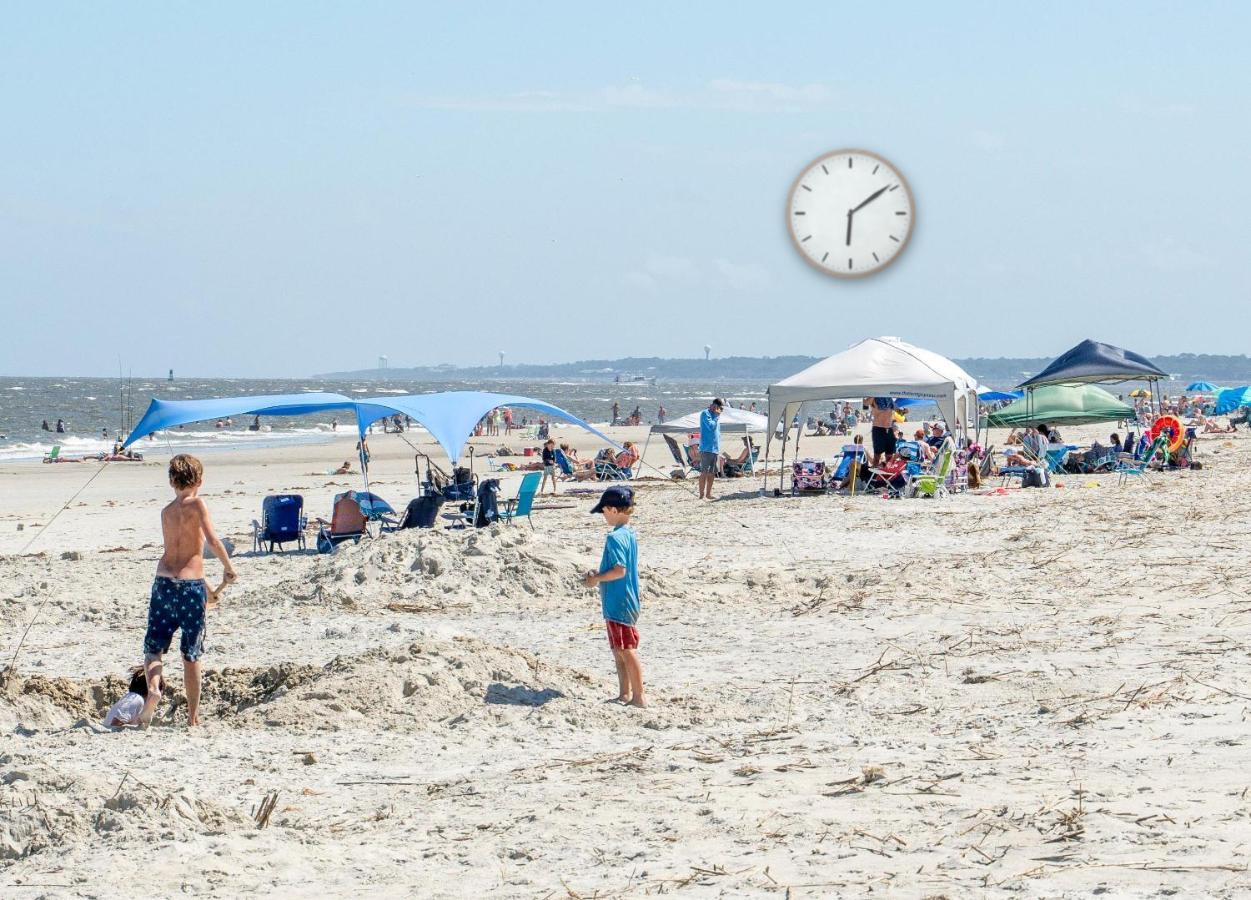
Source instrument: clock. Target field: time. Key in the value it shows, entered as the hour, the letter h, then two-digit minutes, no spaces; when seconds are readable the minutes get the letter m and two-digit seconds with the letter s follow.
6h09
